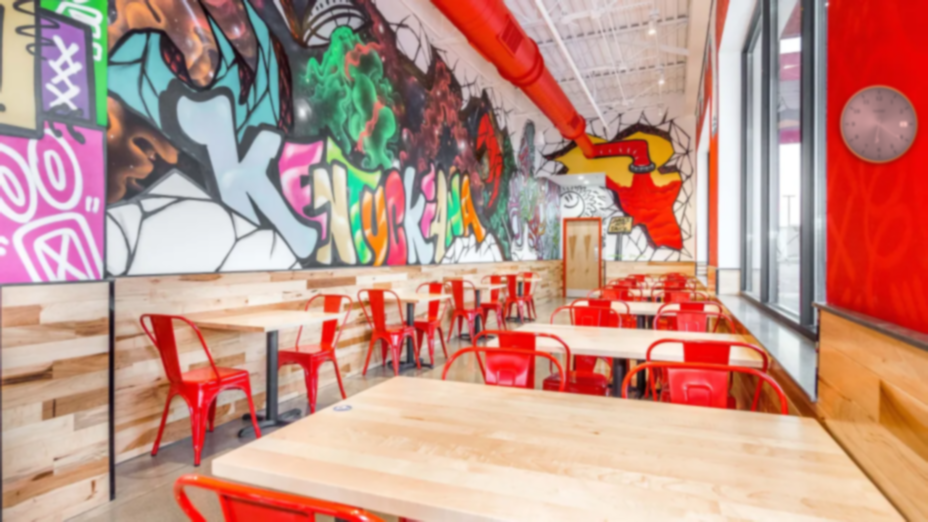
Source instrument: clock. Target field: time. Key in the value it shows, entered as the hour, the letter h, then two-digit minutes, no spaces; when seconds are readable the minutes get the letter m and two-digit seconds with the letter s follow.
6h21
